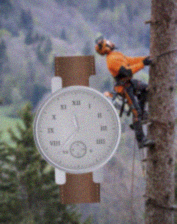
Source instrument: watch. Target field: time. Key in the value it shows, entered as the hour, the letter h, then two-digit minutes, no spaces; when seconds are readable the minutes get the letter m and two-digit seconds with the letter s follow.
11h37
